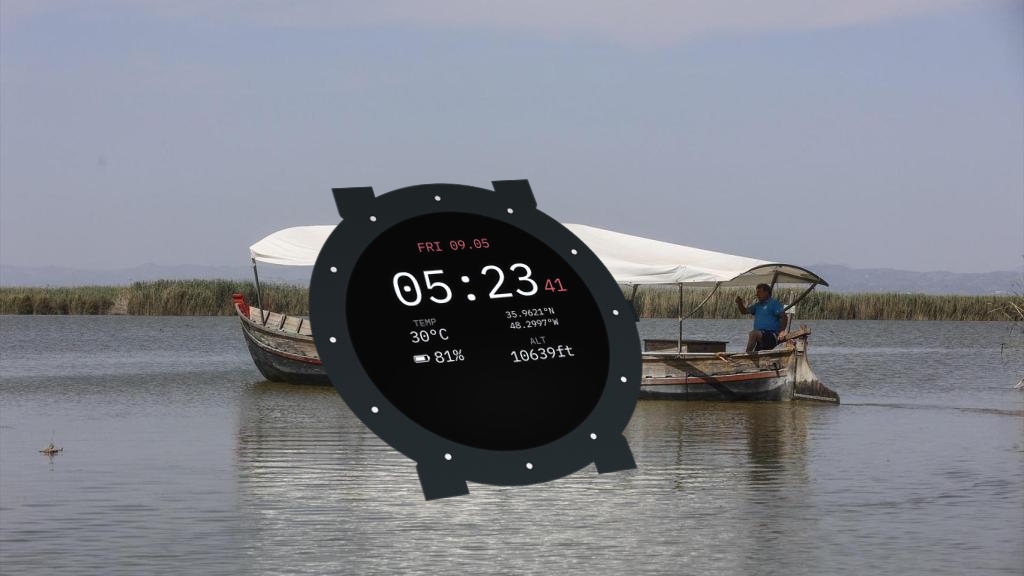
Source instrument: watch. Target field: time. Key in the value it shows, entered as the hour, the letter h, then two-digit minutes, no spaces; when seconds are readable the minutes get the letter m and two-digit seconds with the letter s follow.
5h23m41s
